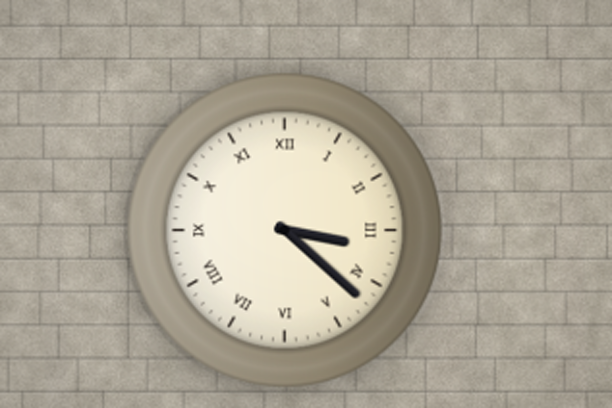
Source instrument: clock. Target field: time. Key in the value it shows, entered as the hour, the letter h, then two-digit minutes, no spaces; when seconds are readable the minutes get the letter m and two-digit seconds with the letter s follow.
3h22
